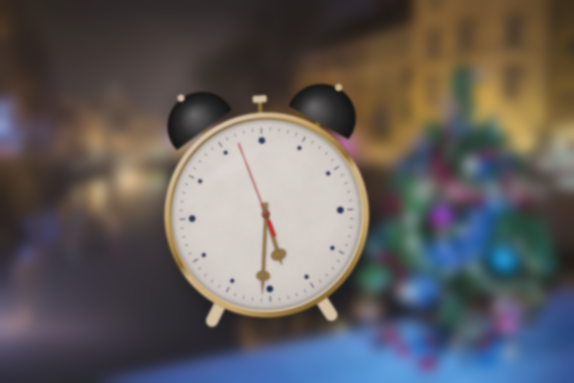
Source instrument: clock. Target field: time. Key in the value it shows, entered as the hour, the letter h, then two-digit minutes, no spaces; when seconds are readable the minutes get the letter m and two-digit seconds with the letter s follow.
5h30m57s
